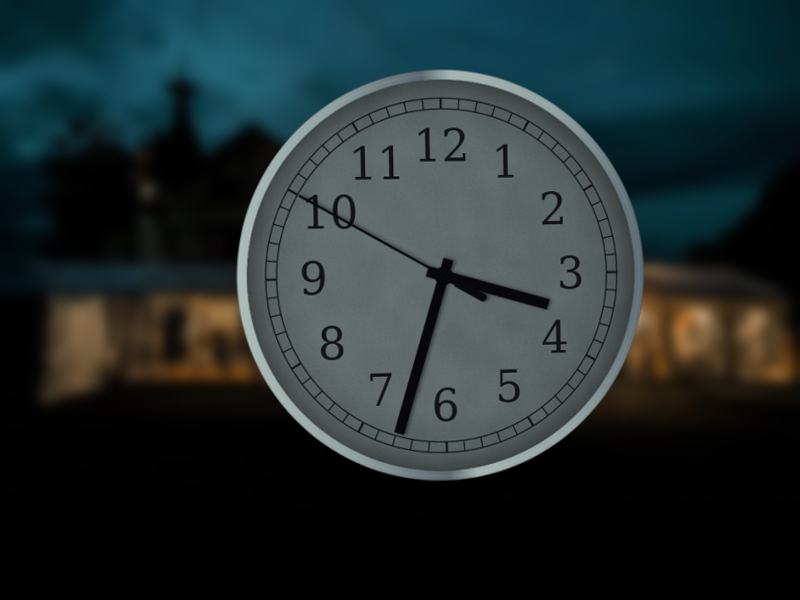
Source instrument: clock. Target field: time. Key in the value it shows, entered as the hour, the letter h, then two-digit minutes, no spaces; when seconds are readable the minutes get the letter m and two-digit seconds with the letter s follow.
3h32m50s
